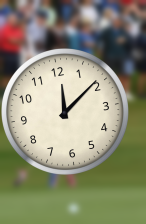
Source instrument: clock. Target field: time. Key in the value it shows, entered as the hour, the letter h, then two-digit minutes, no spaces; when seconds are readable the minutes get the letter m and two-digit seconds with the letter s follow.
12h09
